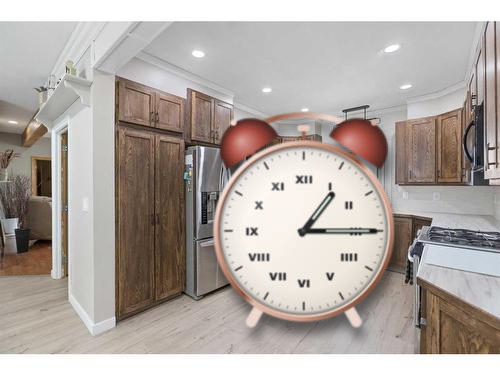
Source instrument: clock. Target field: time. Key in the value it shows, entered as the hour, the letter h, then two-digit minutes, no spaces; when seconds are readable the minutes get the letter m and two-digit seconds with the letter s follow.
1h15
